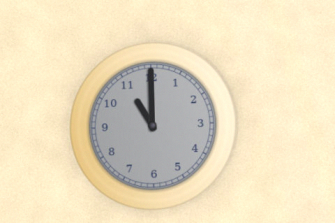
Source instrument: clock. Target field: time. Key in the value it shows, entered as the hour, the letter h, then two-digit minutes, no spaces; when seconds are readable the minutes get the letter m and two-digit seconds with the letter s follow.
11h00
